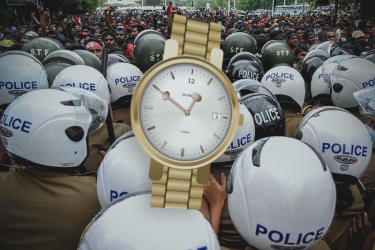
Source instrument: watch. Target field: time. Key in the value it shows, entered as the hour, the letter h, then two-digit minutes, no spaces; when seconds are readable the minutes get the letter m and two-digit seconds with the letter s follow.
12h50
